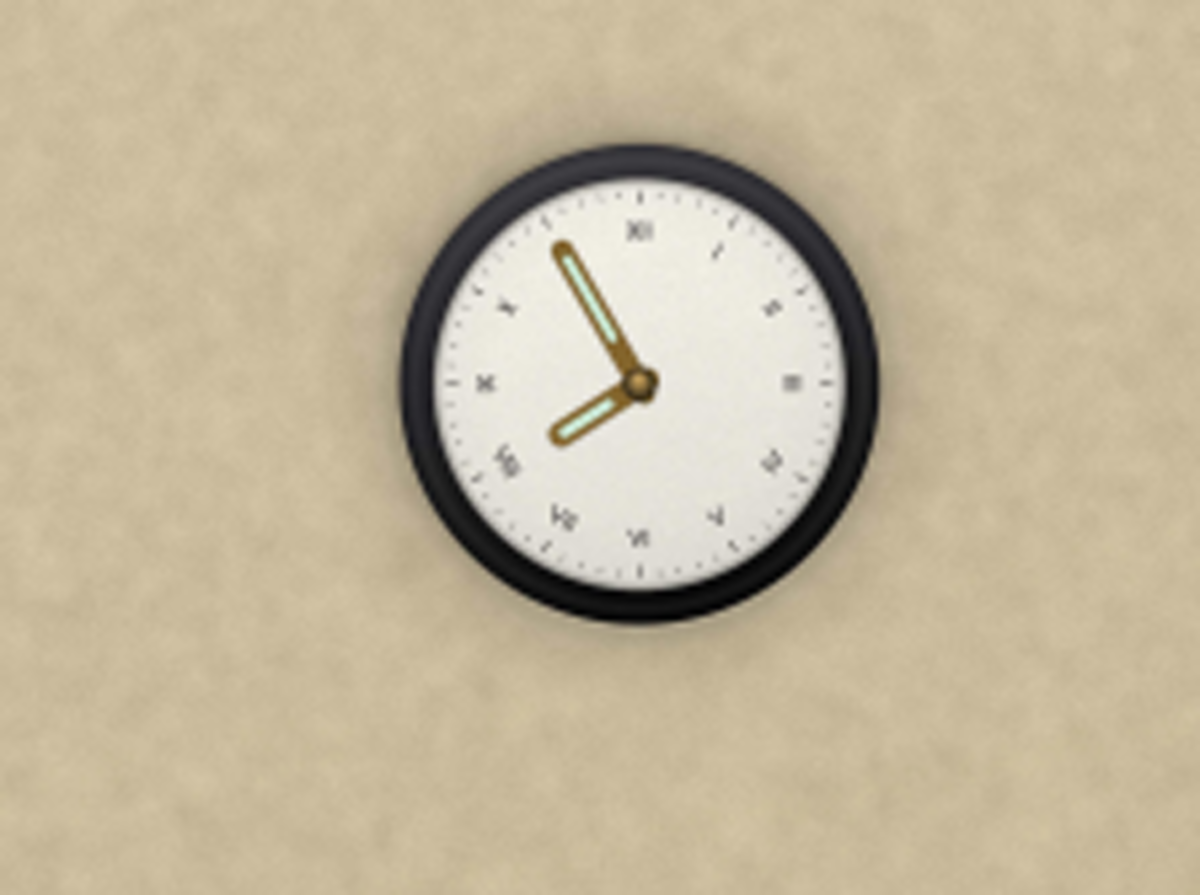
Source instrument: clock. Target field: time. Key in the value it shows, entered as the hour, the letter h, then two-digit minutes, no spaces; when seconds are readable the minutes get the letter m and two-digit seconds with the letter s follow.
7h55
